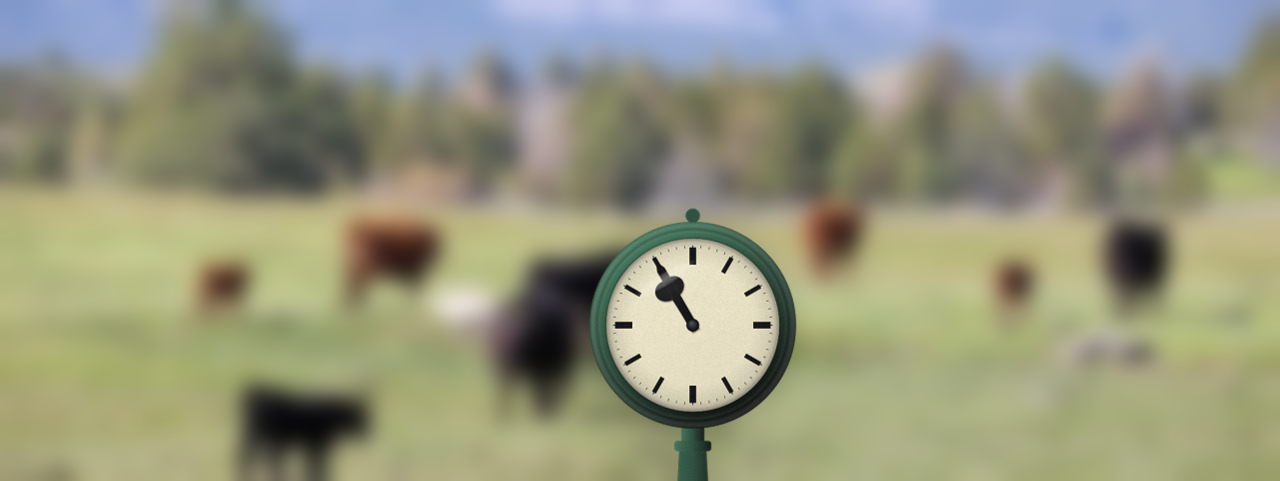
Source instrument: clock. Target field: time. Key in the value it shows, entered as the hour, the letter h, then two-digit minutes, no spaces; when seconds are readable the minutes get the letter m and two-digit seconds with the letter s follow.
10h55
